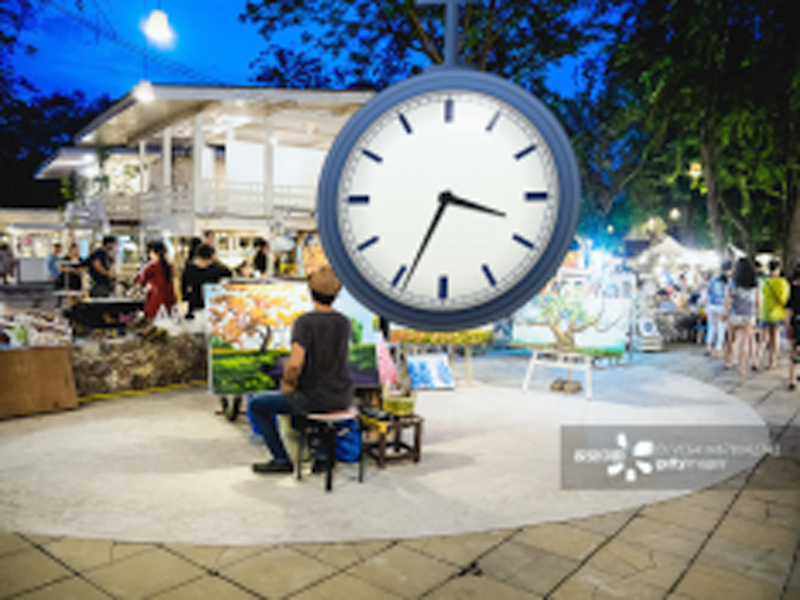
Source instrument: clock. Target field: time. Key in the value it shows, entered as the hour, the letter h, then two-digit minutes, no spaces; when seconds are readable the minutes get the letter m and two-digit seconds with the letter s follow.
3h34
